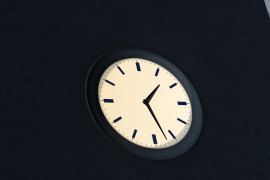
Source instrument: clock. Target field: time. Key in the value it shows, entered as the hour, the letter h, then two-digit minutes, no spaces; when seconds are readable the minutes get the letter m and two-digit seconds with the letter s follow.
1h27
